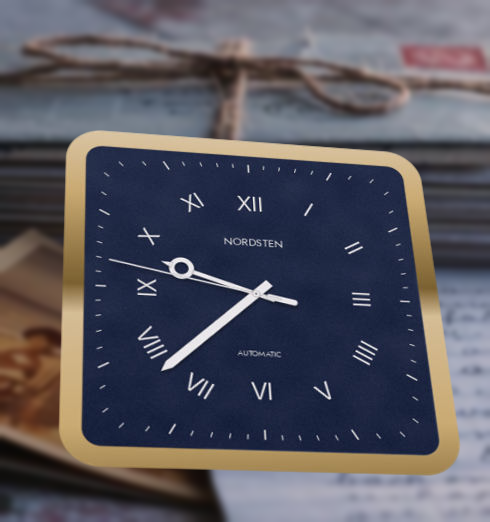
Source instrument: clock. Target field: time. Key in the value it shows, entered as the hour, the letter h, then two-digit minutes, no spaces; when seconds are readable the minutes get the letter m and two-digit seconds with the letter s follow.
9h37m47s
